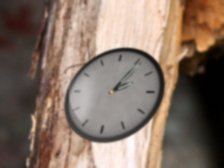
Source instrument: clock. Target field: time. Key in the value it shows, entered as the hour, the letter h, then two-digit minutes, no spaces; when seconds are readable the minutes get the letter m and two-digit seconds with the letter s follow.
2h06
